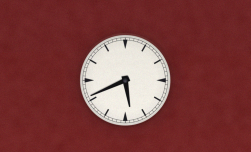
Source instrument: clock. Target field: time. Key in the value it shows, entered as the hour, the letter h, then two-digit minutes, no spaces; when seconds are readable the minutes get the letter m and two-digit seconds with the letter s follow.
5h41
